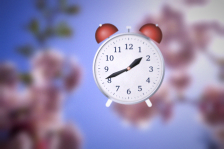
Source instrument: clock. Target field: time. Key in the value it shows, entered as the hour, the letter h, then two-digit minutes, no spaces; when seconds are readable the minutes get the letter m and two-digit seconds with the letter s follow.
1h41
